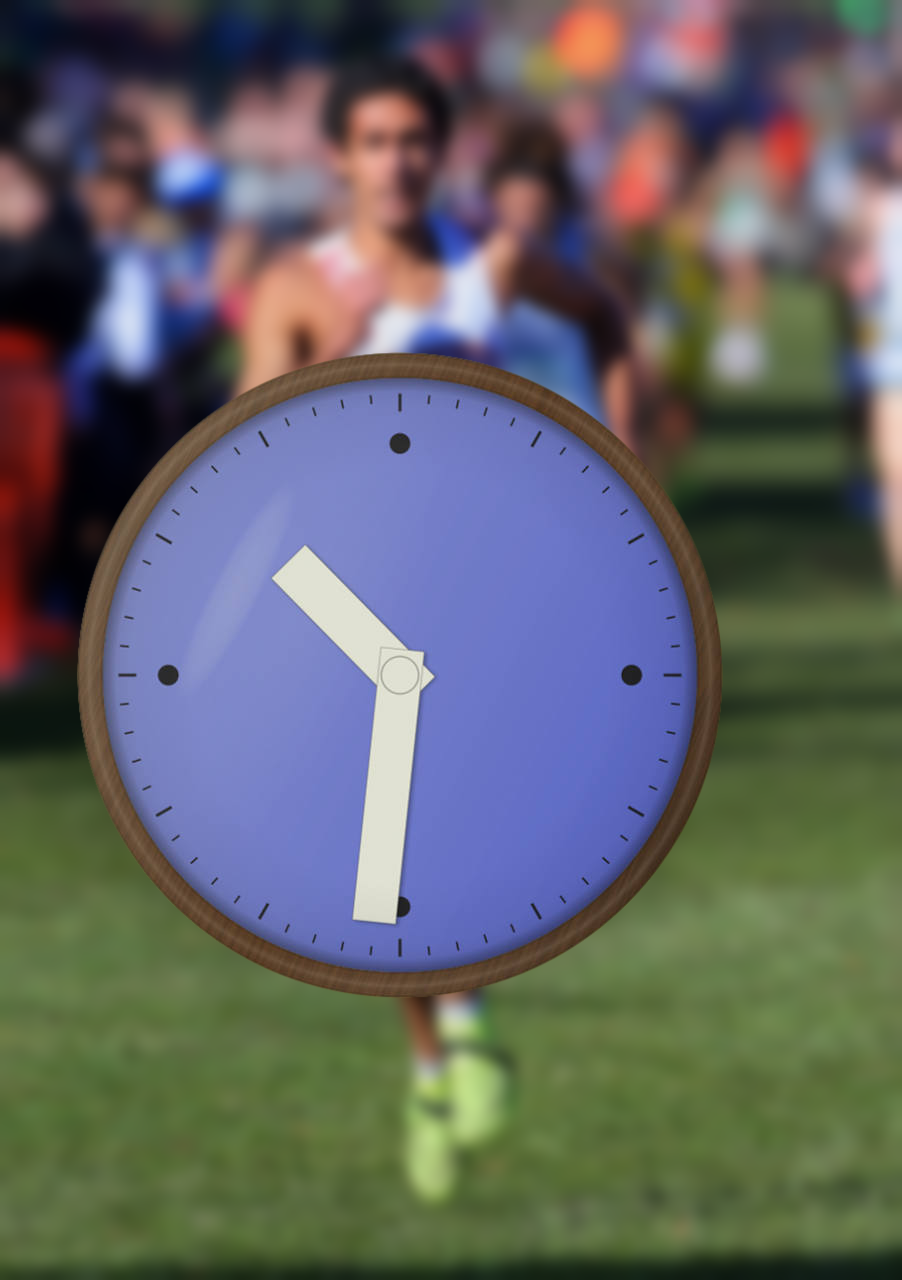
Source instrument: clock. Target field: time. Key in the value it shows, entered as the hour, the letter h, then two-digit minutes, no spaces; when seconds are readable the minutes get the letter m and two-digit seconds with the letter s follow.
10h31
